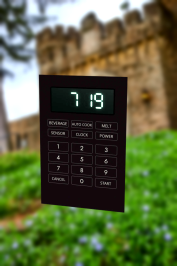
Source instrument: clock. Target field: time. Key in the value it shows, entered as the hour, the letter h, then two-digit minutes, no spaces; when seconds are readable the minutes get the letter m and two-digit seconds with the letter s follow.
7h19
